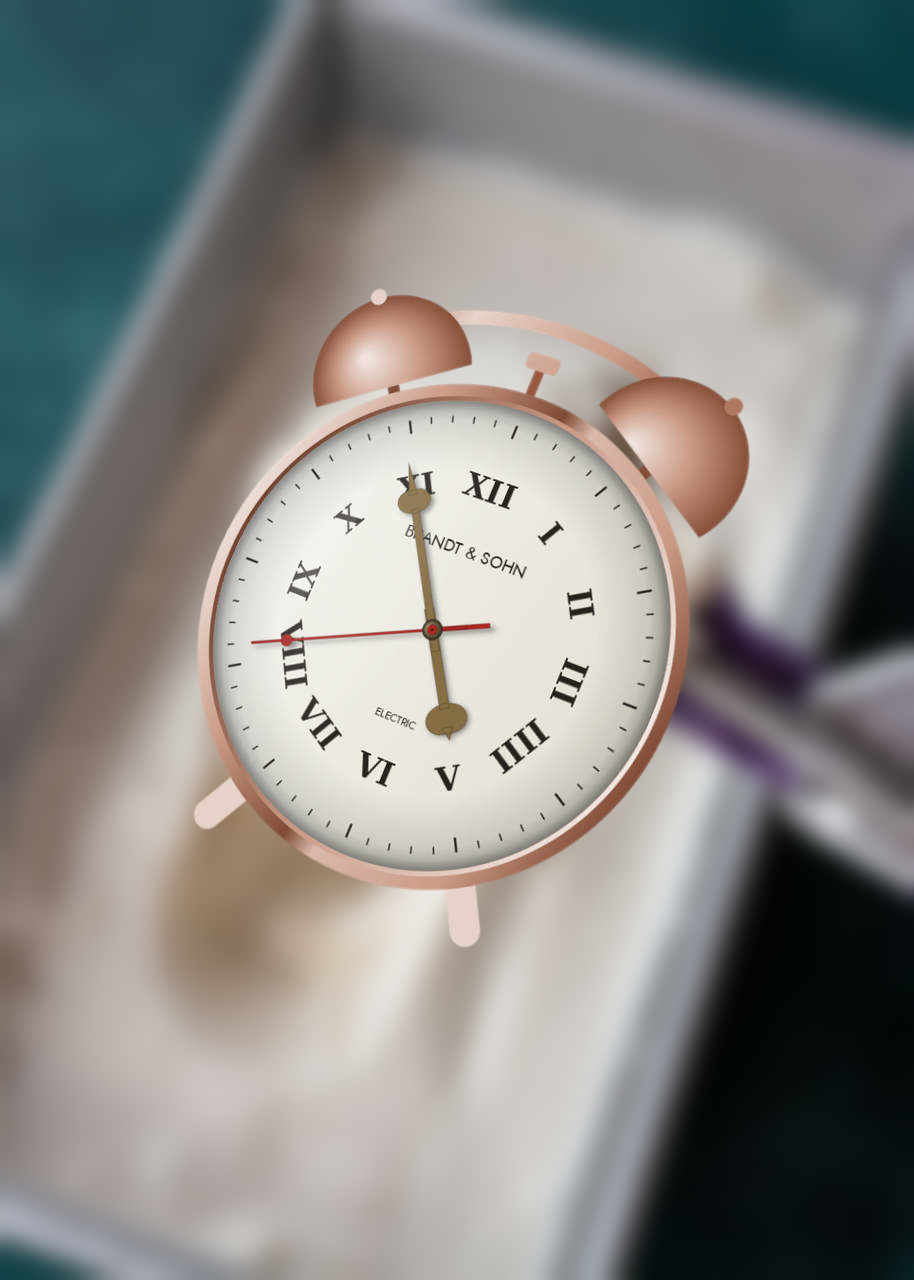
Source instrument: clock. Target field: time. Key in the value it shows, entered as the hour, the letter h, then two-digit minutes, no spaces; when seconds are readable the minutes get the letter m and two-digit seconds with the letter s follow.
4h54m41s
